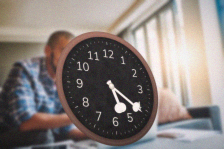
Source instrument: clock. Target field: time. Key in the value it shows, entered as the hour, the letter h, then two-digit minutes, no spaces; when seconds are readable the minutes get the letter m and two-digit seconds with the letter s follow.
5h21
